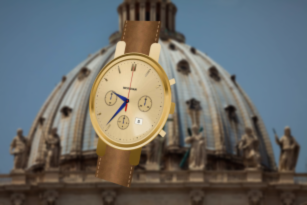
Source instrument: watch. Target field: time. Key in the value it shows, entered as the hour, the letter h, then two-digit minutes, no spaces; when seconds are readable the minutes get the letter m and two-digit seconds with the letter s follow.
9h36
